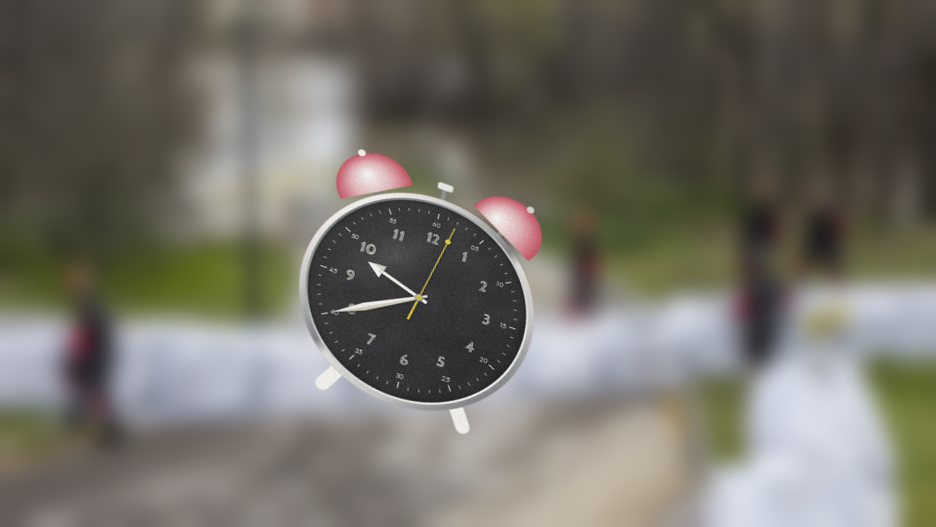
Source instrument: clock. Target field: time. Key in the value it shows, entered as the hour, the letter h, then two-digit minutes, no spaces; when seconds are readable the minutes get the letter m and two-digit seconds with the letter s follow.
9h40m02s
